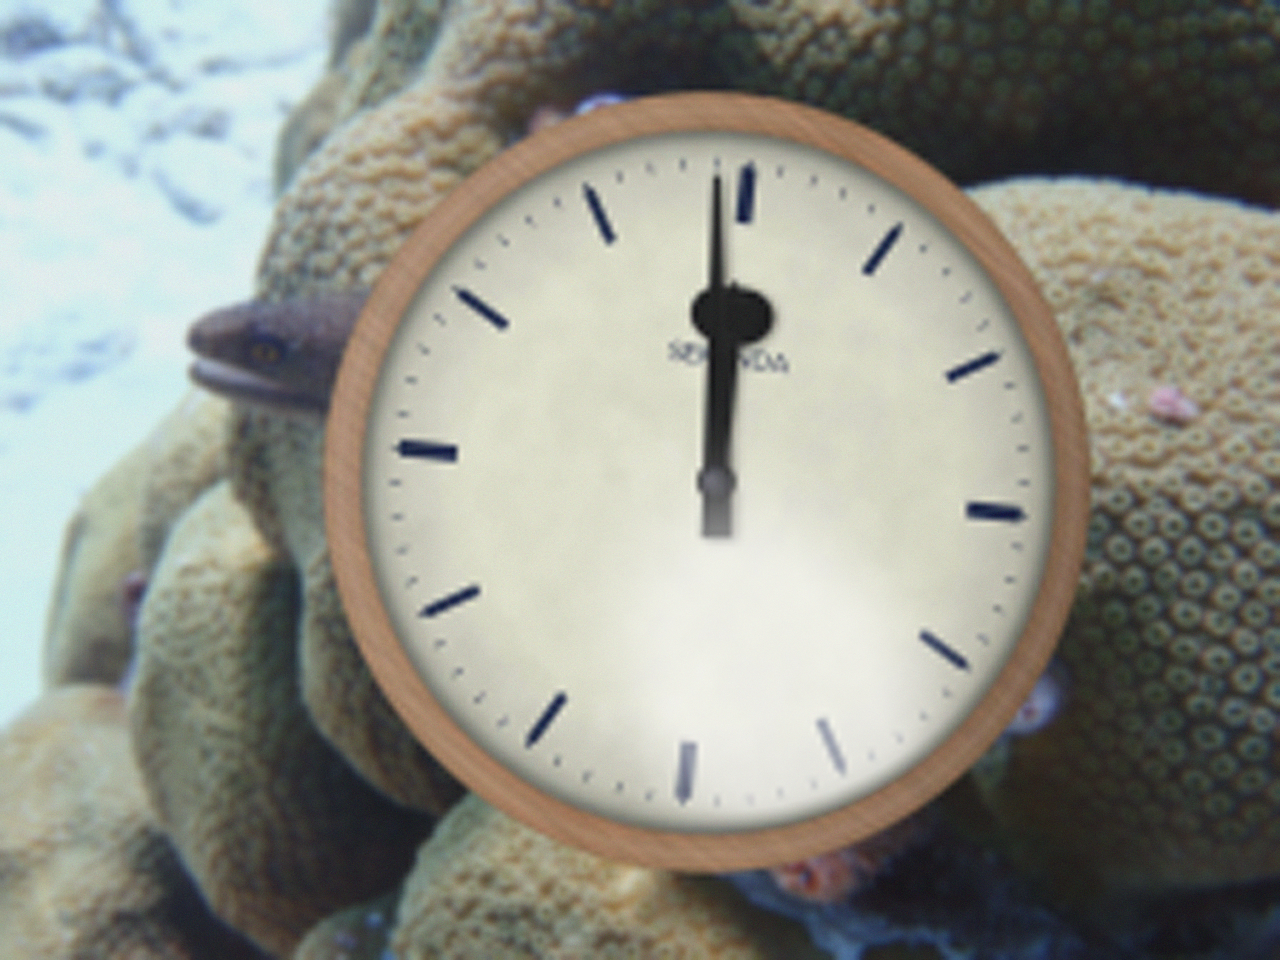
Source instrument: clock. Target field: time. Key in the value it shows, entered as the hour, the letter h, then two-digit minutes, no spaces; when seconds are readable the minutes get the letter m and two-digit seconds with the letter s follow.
11h59
